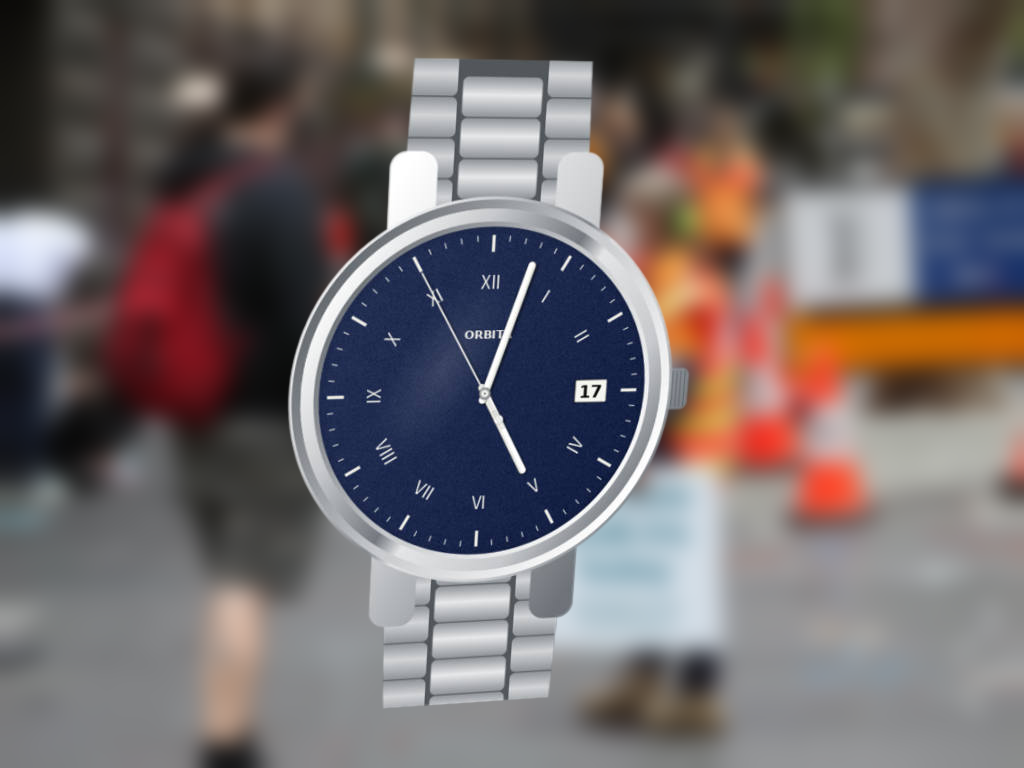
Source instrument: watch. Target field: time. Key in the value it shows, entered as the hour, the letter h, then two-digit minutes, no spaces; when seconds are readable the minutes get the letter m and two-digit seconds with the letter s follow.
5h02m55s
